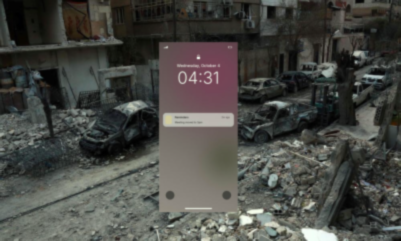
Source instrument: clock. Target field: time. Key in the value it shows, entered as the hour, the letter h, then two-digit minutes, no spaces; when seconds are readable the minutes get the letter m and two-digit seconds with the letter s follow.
4h31
